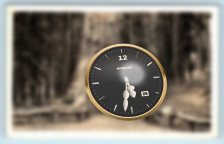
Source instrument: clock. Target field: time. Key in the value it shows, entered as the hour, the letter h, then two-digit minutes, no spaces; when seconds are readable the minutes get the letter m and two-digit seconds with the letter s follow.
5h32
